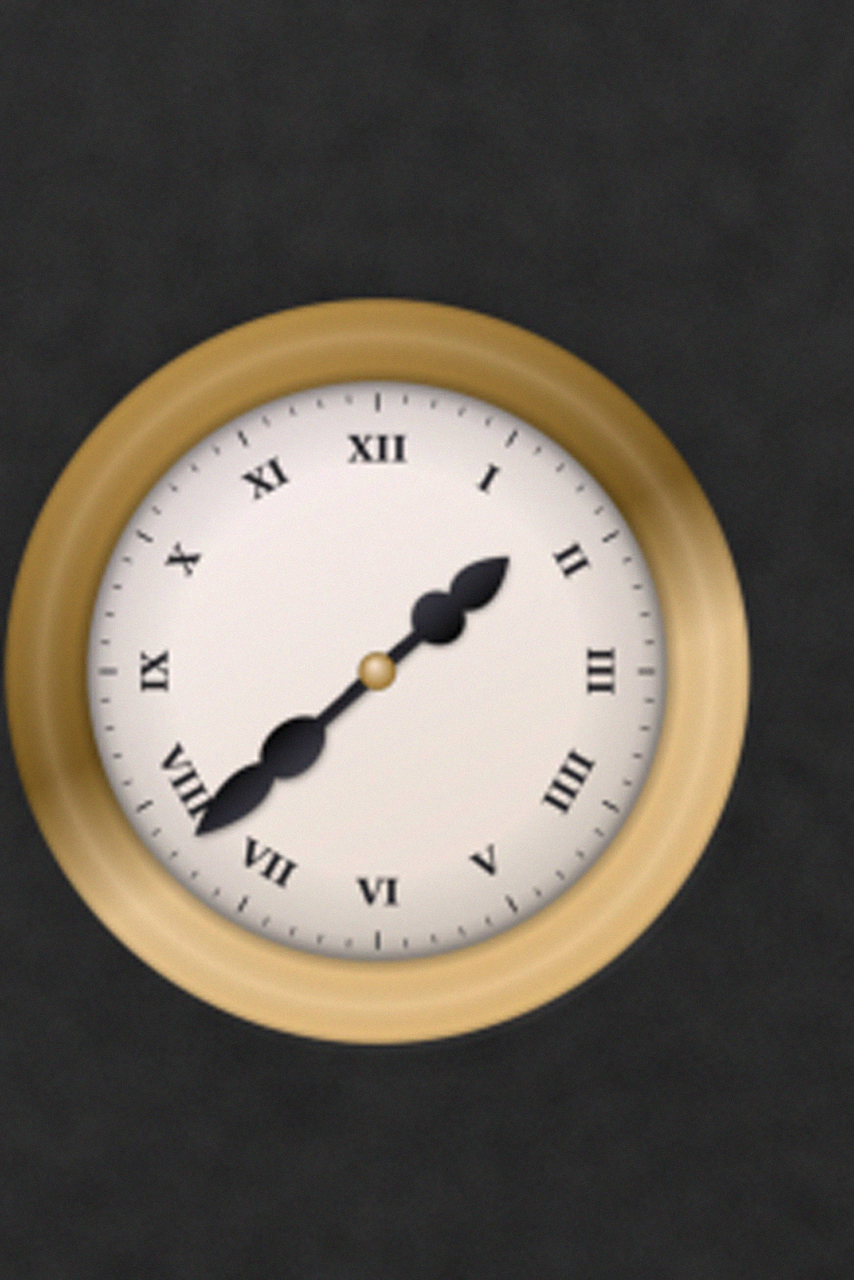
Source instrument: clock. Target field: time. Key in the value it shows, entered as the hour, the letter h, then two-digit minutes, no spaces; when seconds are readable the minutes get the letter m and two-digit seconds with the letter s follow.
1h38
